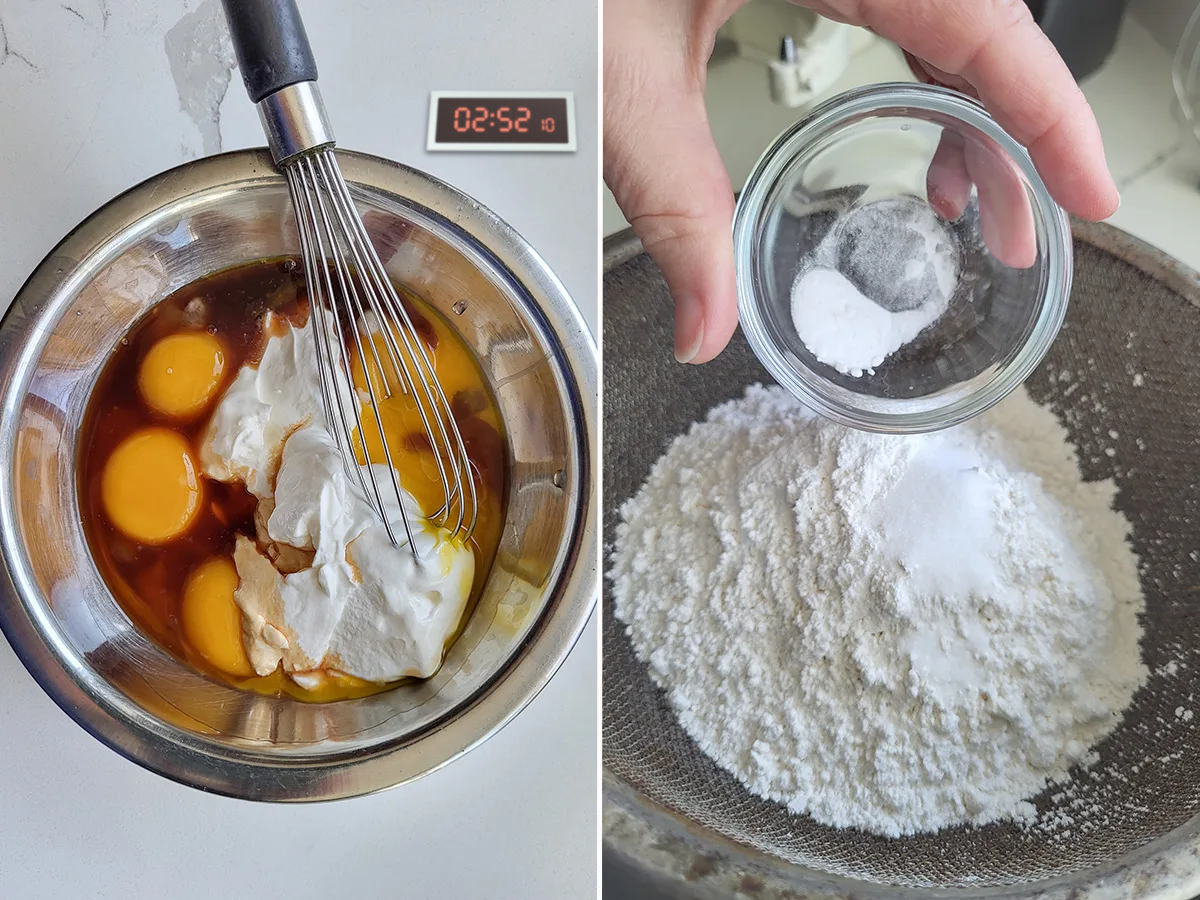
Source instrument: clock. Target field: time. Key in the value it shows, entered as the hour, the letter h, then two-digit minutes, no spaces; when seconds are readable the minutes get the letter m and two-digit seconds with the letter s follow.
2h52m10s
